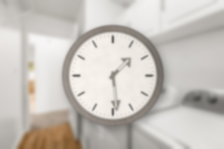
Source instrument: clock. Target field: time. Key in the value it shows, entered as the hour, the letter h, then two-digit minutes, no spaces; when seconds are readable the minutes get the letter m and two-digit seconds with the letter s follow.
1h29
